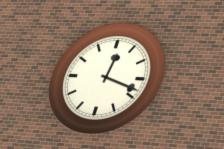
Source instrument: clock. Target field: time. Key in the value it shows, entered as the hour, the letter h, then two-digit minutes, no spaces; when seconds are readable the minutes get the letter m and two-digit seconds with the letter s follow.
12h18
